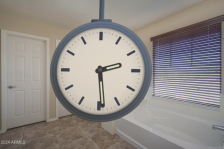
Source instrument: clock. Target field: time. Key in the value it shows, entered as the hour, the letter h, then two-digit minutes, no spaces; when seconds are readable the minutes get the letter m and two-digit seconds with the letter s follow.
2h29
